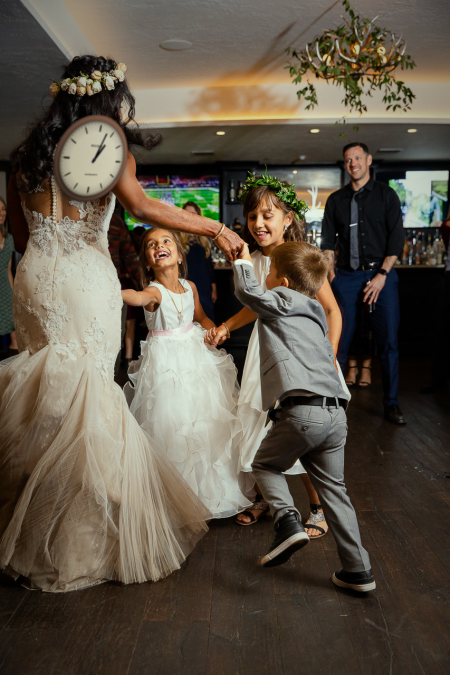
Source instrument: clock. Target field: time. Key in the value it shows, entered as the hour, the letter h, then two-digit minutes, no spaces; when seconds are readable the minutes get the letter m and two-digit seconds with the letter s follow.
1h03
